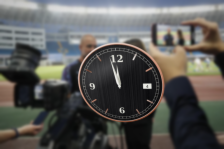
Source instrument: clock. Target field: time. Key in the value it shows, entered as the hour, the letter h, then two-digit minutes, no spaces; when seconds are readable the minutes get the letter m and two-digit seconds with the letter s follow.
11h58
